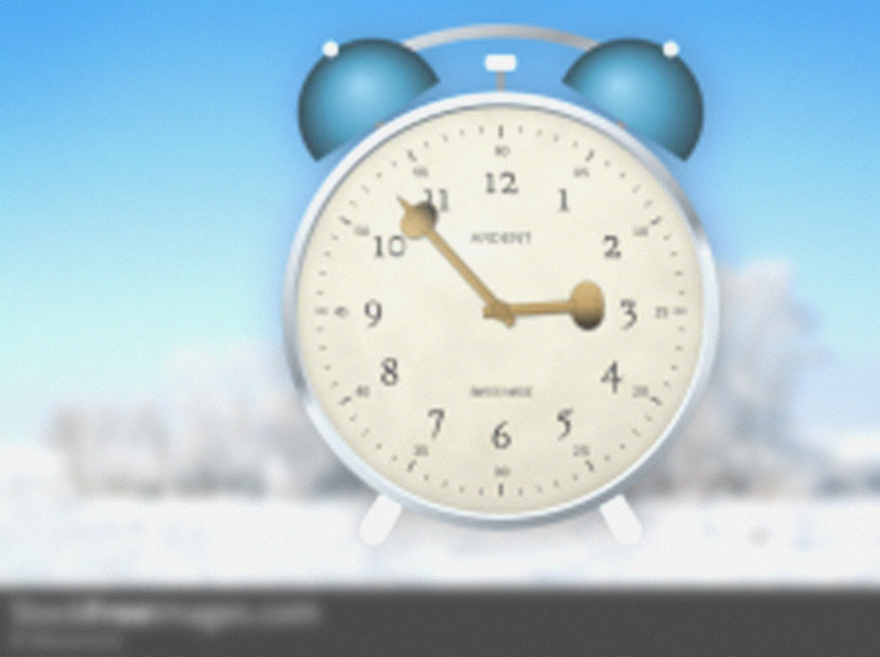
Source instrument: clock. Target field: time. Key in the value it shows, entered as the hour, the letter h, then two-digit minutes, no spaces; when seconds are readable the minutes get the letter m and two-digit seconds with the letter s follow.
2h53
